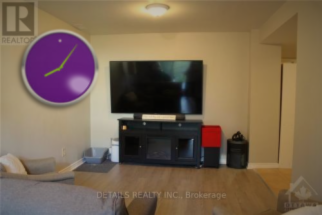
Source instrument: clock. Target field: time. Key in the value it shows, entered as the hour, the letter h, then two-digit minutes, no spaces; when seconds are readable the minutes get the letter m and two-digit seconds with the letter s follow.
8h06
